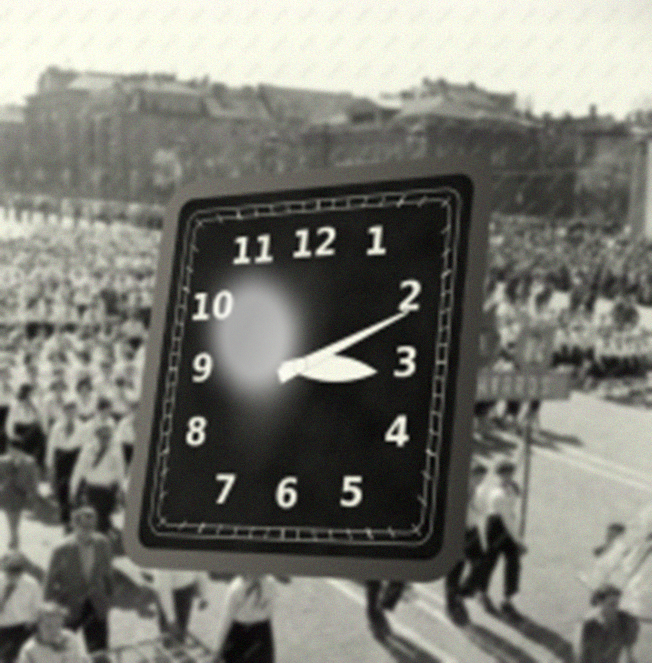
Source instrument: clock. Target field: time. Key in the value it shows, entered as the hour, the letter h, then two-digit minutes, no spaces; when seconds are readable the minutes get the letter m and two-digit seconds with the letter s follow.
3h11
